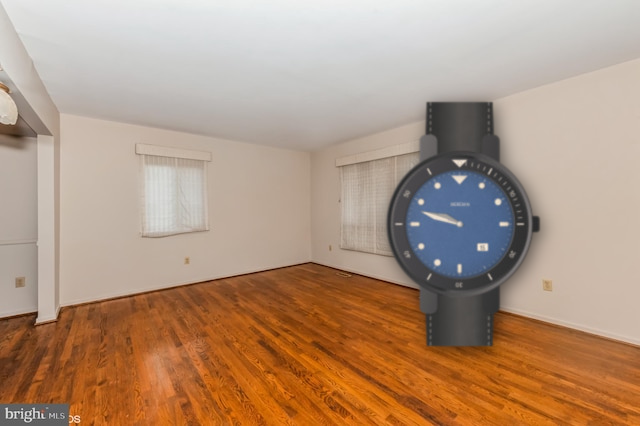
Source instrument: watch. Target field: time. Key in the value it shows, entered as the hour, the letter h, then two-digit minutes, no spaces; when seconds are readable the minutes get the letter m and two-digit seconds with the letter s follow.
9h48
